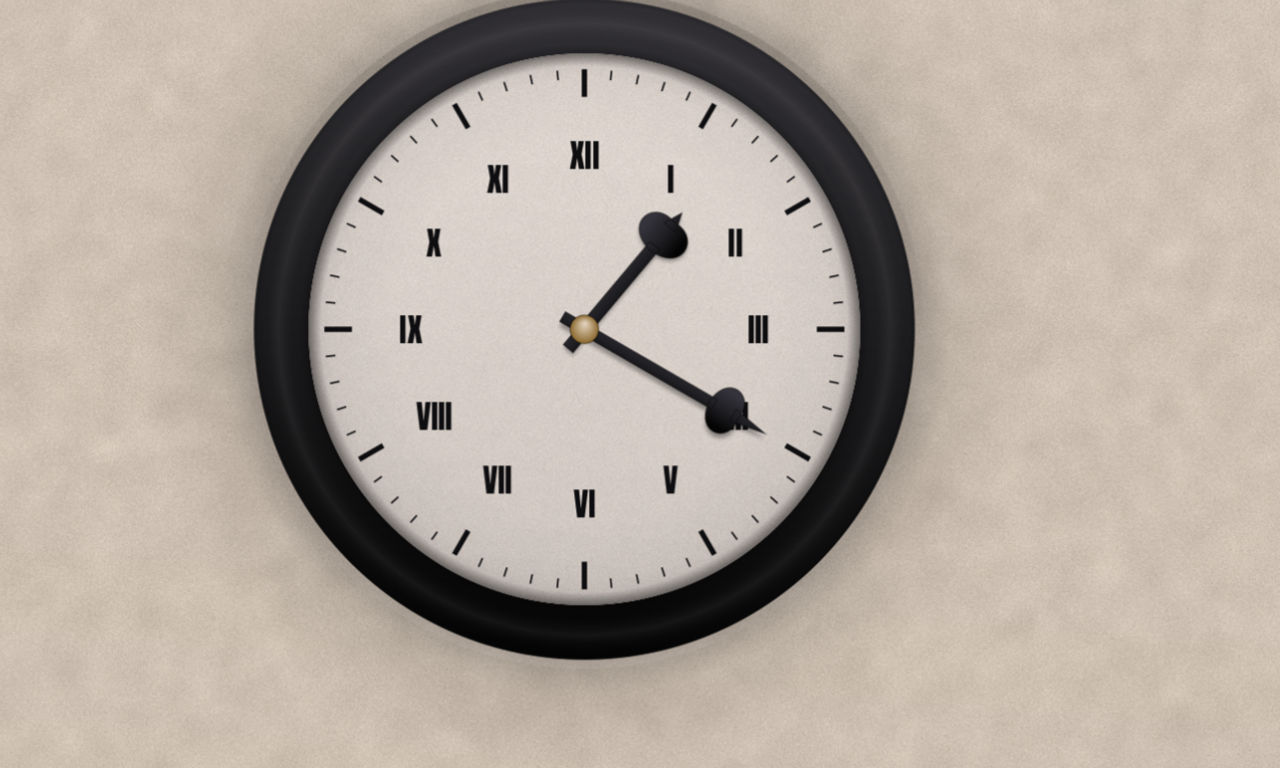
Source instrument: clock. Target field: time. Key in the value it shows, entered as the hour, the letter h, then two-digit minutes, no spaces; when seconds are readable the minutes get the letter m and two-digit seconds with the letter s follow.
1h20
